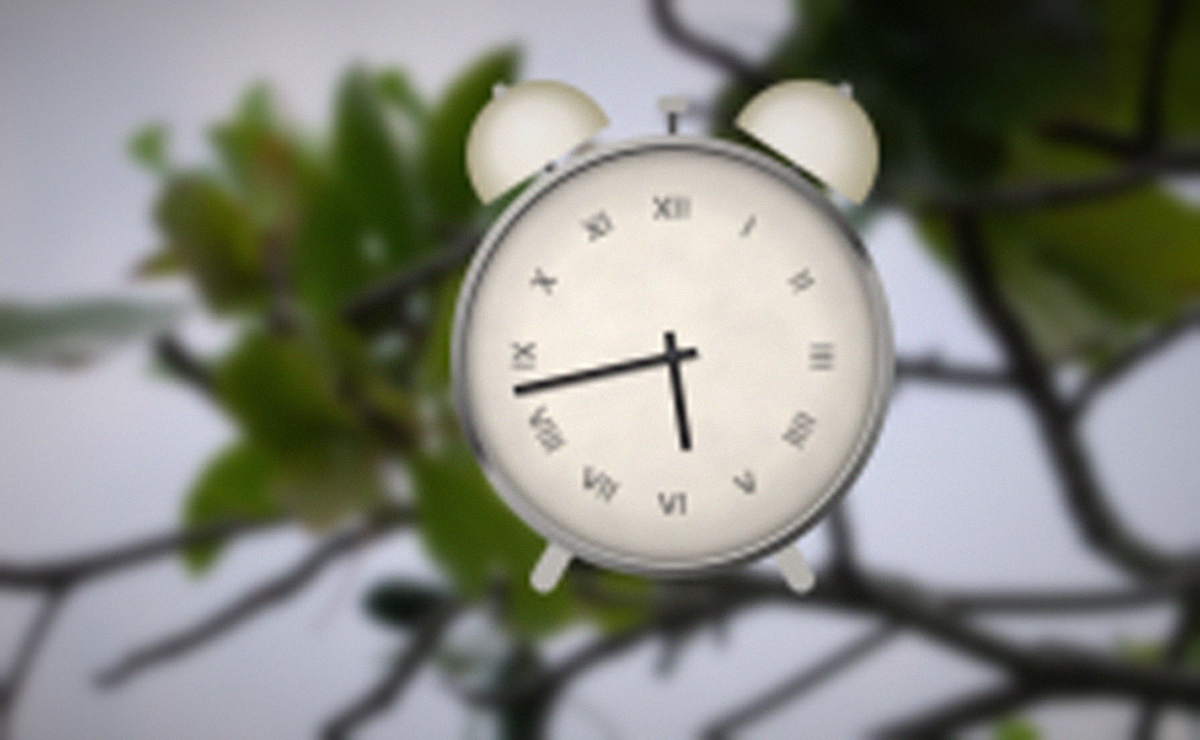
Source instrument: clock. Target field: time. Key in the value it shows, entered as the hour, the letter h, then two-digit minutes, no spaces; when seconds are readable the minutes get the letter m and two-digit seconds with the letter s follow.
5h43
